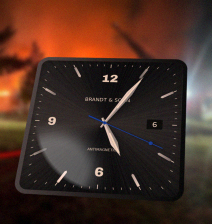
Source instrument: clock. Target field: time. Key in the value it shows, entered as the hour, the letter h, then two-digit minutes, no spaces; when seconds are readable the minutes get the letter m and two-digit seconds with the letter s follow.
5h05m19s
